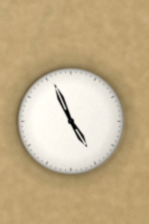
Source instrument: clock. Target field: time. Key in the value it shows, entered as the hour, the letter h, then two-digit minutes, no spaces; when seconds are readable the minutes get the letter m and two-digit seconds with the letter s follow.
4h56
